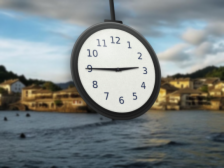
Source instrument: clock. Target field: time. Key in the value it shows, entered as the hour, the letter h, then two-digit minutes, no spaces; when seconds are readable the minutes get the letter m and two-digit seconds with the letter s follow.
2h45
